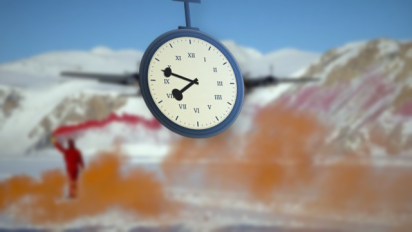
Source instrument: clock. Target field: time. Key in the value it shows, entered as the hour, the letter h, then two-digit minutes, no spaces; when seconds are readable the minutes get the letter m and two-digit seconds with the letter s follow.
7h48
